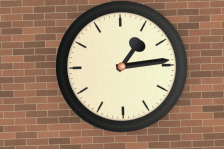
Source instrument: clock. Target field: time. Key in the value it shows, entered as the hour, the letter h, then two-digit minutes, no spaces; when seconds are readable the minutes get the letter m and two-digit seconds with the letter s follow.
1h14
